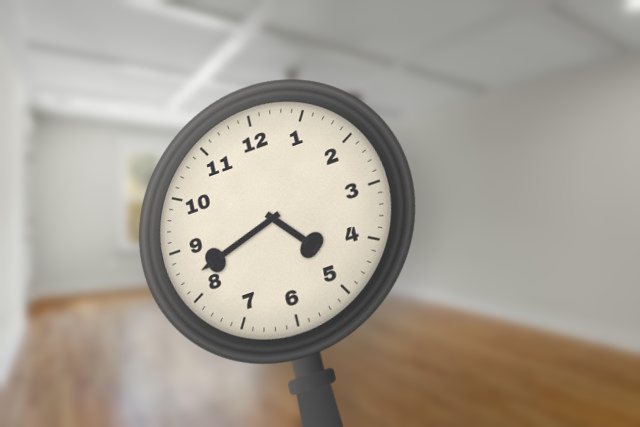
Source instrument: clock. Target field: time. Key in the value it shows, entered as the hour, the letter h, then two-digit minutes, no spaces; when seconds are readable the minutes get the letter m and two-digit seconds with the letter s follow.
4h42
